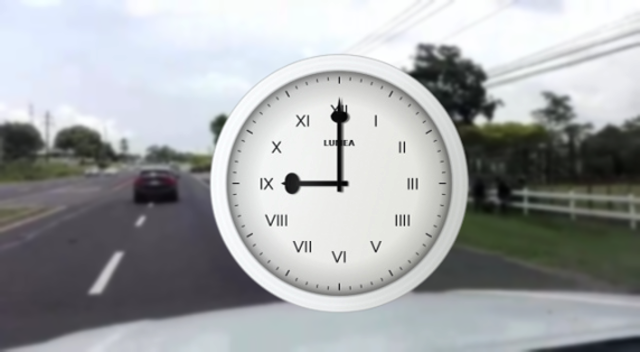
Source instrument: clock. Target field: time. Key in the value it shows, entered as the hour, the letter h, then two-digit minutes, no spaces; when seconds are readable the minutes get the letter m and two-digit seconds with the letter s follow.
9h00
